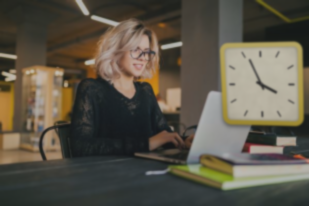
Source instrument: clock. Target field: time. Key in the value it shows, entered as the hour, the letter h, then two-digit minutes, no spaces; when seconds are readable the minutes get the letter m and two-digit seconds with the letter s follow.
3h56
